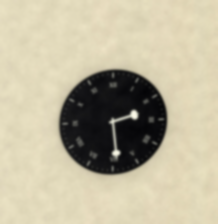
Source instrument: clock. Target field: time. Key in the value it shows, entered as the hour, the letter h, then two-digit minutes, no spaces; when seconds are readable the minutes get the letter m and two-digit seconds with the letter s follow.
2h29
